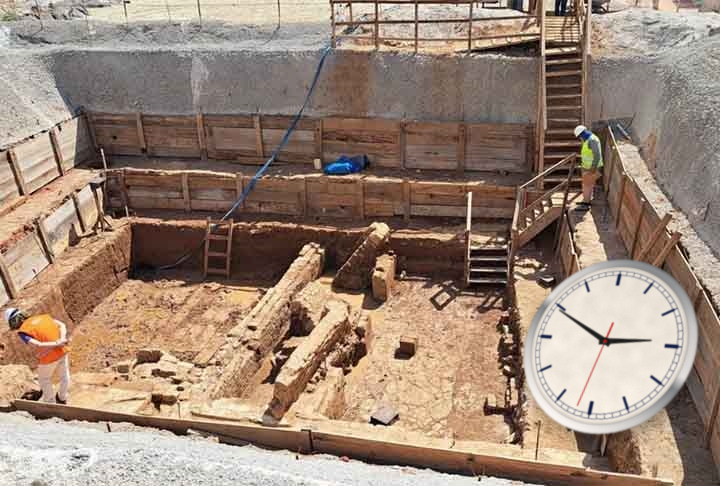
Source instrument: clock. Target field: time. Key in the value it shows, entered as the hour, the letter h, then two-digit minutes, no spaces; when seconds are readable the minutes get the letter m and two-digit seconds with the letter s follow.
2h49m32s
